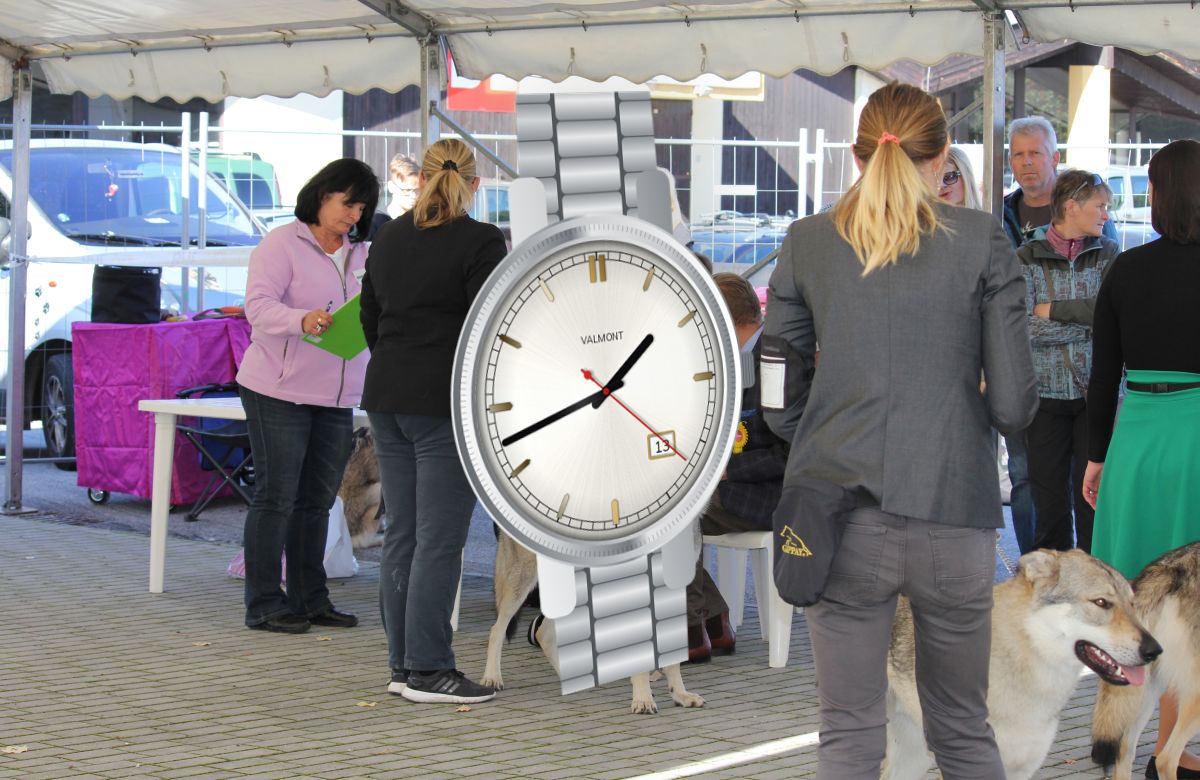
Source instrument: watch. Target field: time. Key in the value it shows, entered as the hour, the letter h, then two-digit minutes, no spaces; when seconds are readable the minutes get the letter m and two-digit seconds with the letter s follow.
1h42m22s
